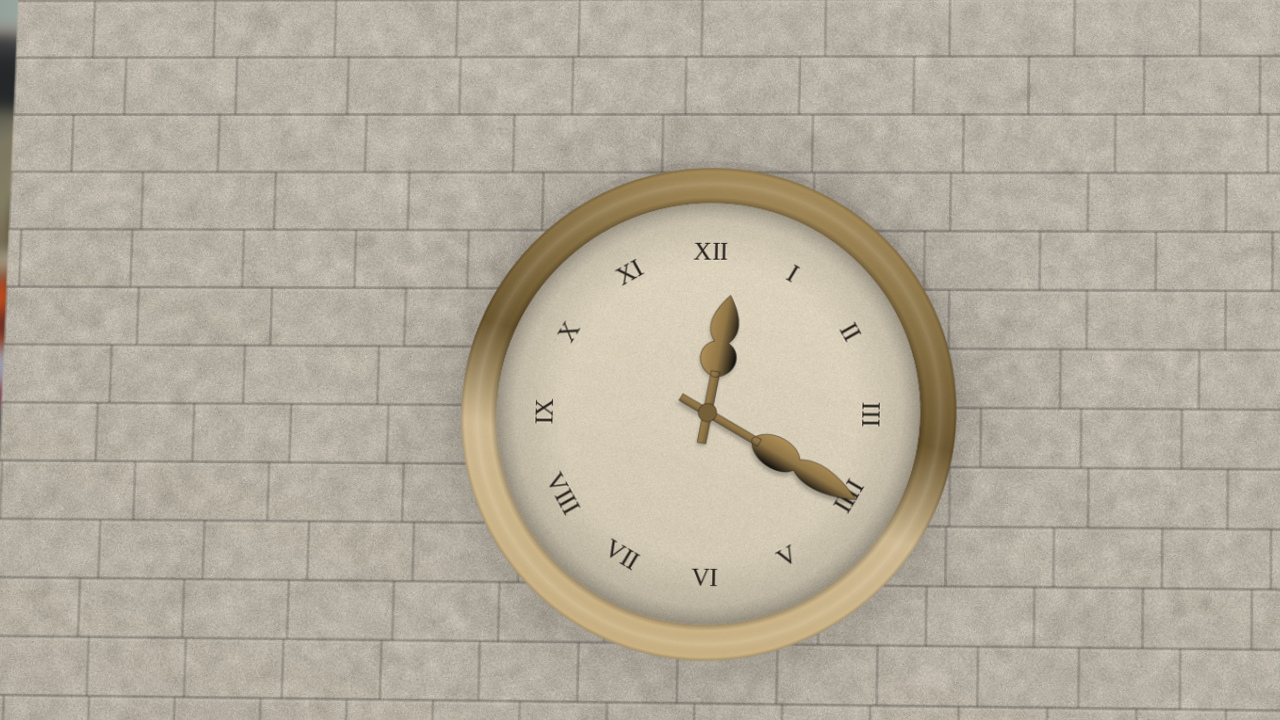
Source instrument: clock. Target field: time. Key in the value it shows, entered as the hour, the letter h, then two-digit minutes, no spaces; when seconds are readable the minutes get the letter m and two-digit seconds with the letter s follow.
12h20
